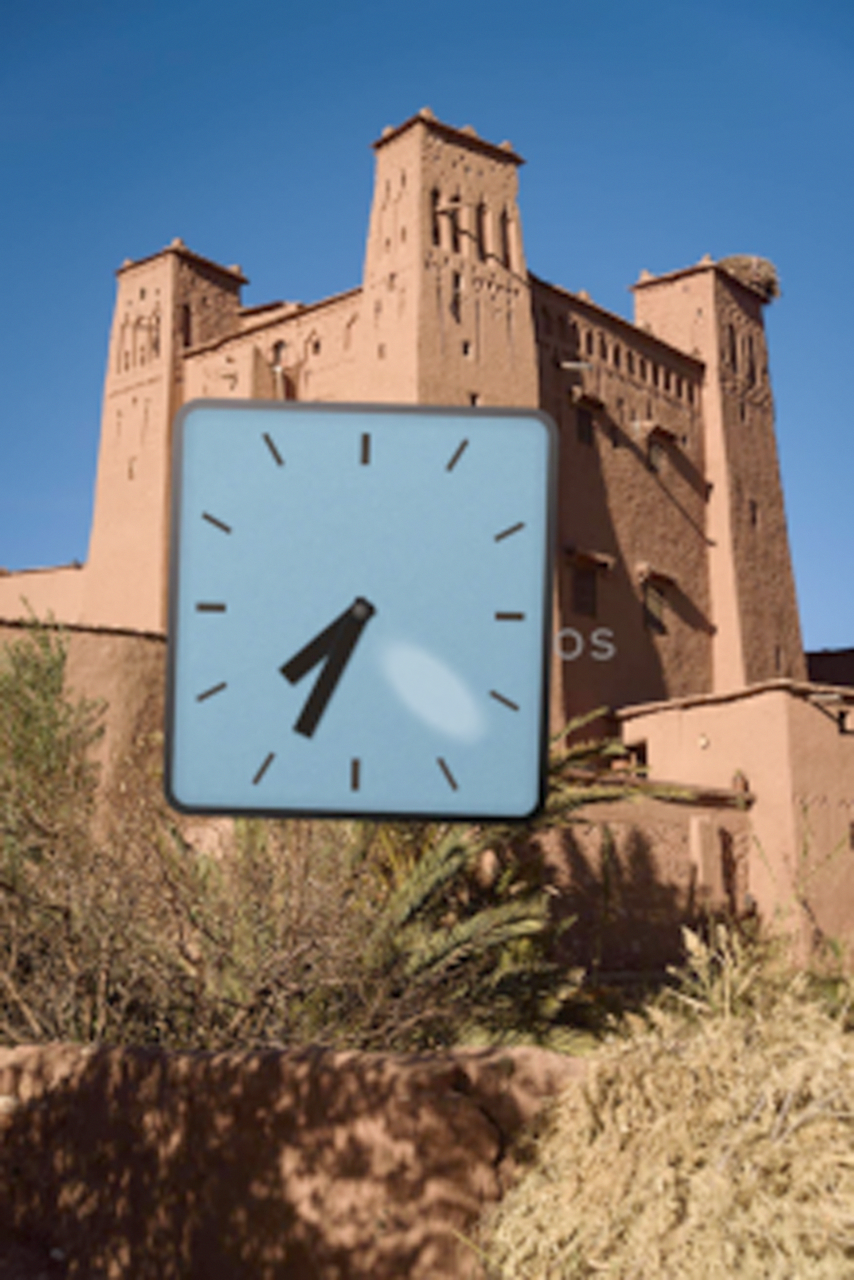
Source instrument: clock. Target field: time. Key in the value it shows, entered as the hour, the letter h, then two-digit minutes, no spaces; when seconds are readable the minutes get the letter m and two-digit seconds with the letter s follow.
7h34
